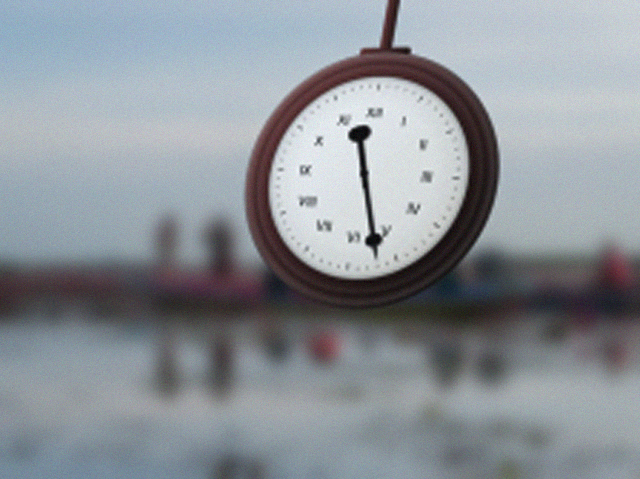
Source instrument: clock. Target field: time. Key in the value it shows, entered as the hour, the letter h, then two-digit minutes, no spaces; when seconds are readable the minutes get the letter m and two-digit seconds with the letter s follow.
11h27
